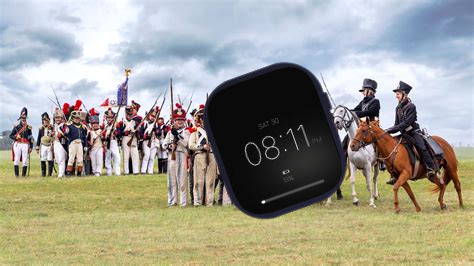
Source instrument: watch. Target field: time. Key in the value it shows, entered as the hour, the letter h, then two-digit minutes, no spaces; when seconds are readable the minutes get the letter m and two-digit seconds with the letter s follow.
8h11
